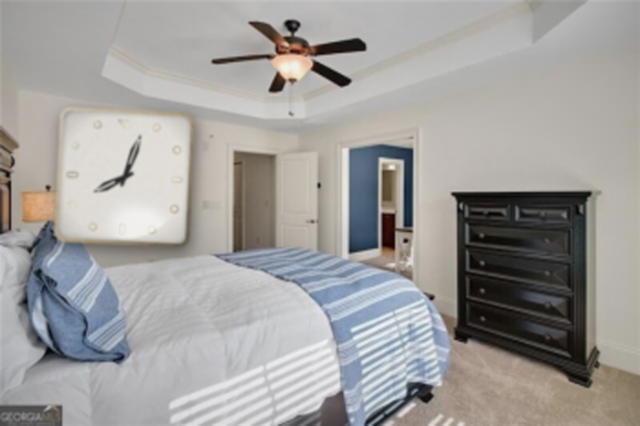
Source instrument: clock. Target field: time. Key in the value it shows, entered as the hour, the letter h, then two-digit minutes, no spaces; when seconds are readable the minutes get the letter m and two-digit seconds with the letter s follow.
8h03
